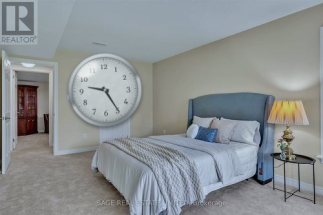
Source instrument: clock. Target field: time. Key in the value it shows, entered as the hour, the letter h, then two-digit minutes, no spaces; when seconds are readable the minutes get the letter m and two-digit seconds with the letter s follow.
9h25
